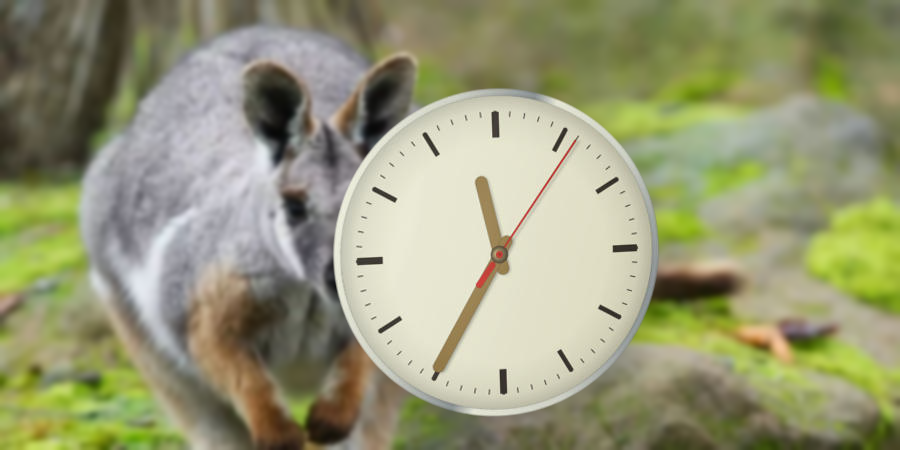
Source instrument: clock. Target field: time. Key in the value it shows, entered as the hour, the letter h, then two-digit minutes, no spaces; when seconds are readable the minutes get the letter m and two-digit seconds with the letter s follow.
11h35m06s
